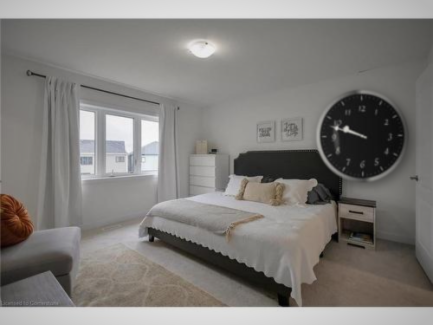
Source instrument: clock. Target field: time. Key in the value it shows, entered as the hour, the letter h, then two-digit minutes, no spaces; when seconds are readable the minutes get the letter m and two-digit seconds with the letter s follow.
9h48
